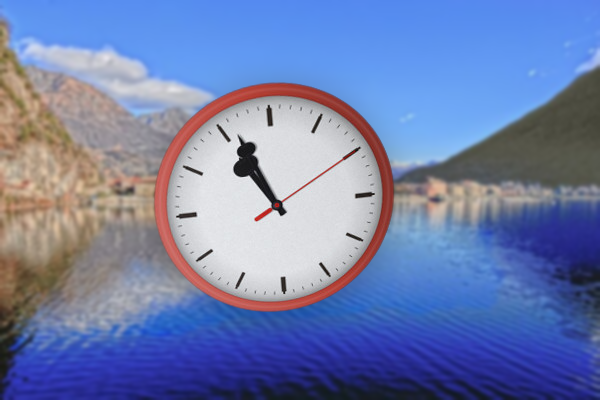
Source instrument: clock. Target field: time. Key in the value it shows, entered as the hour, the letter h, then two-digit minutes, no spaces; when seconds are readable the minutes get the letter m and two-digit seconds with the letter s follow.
10h56m10s
